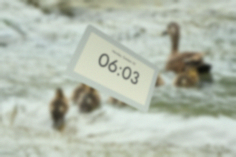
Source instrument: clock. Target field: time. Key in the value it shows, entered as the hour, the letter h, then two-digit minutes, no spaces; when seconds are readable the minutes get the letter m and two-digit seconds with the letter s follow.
6h03
